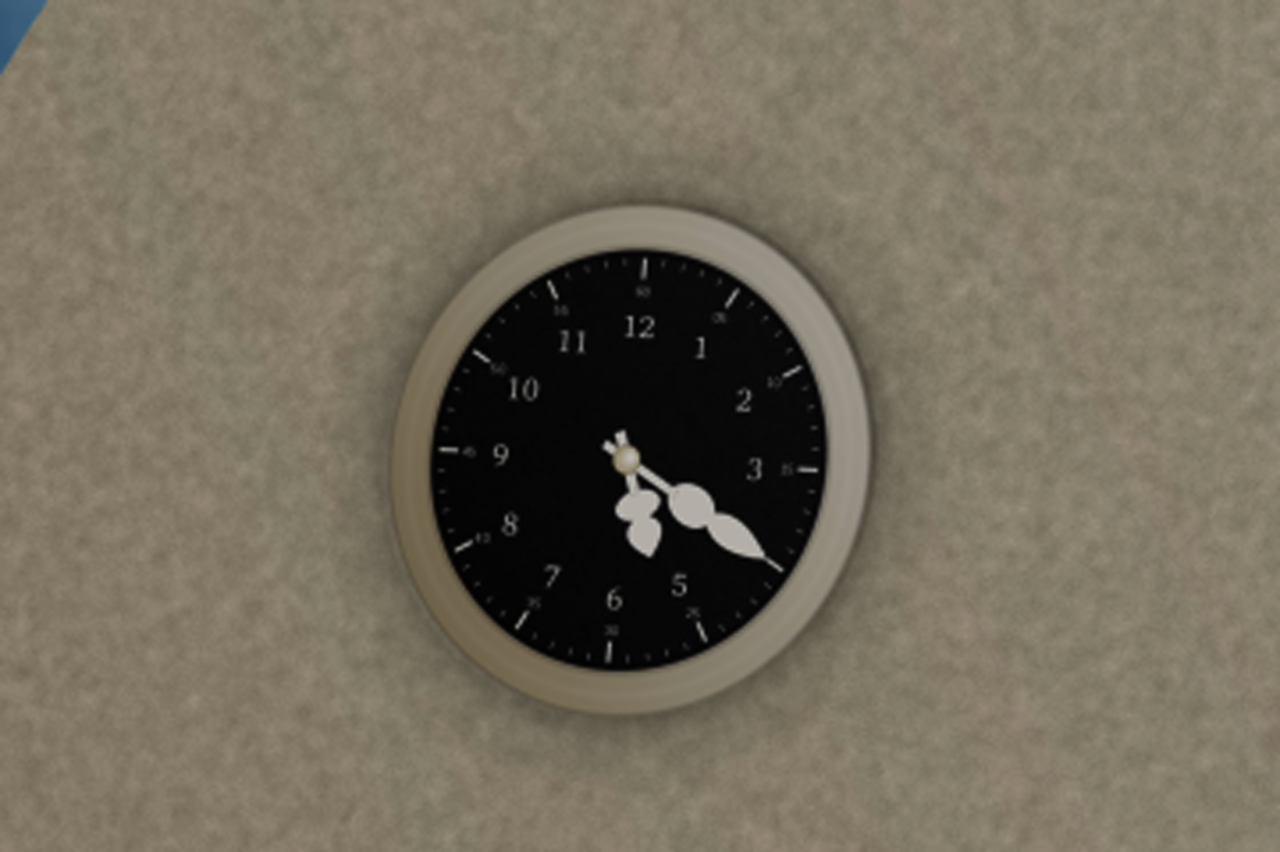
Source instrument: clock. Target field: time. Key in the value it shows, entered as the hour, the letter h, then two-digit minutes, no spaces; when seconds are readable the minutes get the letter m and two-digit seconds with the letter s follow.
5h20
